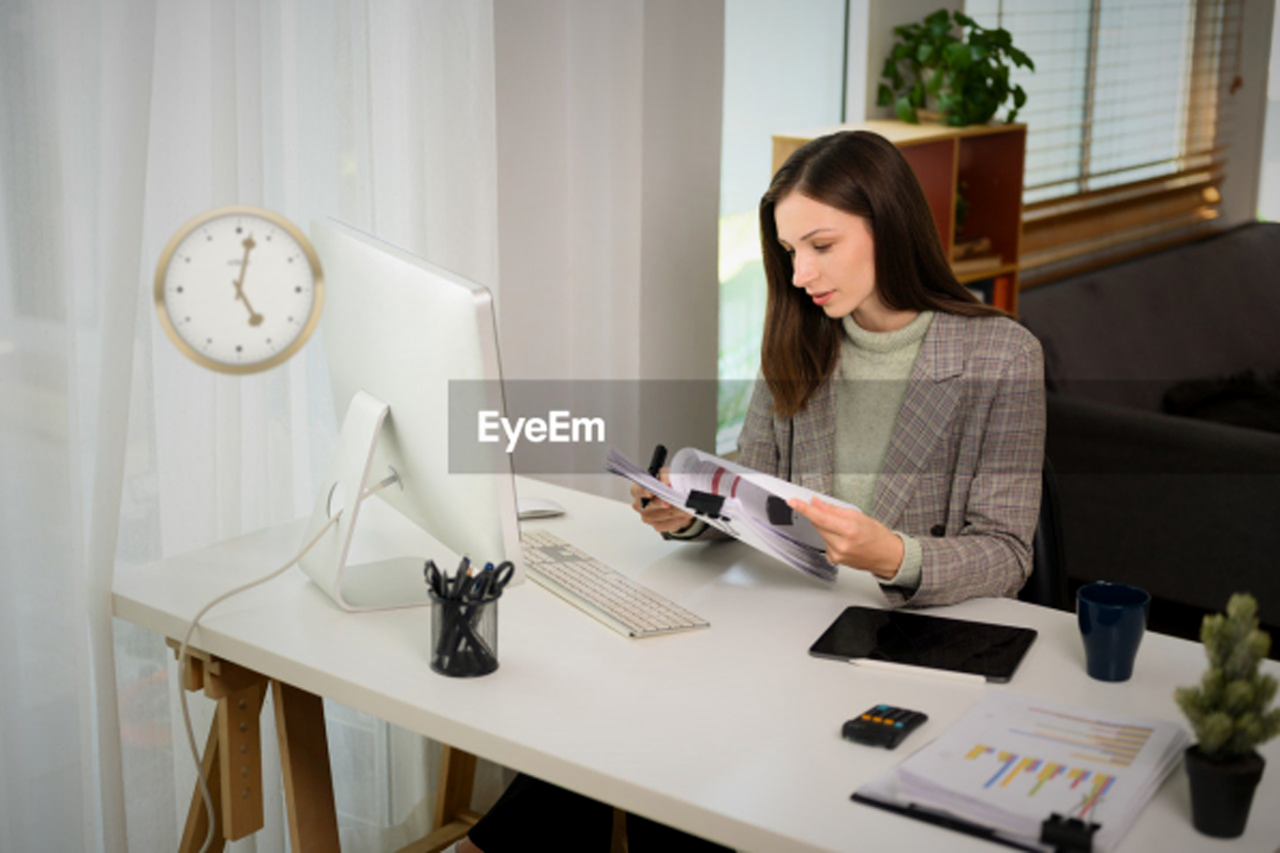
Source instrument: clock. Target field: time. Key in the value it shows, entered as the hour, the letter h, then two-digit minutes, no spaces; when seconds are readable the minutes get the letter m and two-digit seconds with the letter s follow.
5h02
